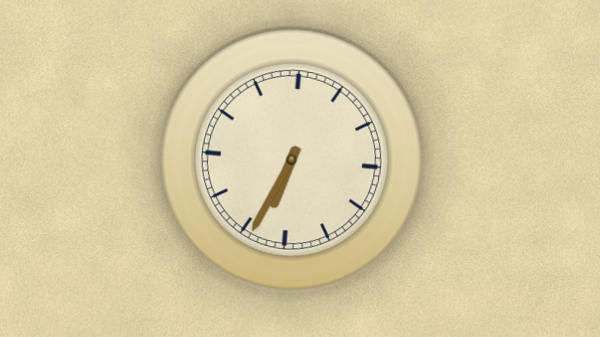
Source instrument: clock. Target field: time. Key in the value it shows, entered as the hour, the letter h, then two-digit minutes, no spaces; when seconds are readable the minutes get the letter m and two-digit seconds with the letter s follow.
6h34
